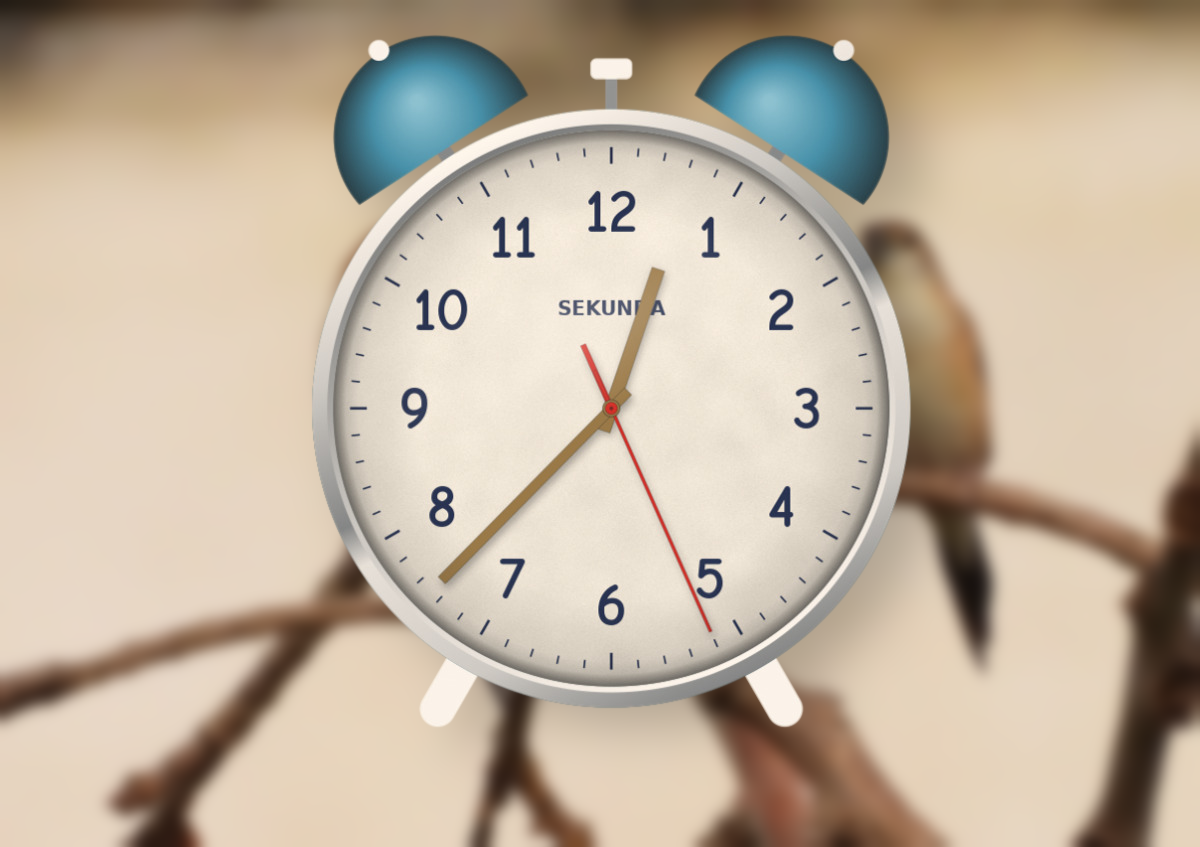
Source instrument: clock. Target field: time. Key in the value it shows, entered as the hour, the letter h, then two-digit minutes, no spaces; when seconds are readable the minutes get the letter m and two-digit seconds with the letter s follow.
12h37m26s
